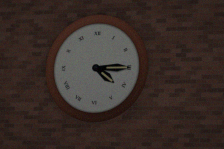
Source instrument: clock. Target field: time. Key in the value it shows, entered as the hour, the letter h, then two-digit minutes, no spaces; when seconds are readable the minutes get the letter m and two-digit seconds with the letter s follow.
4h15
